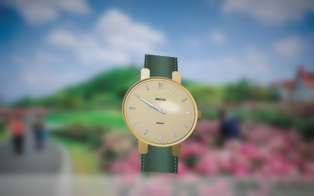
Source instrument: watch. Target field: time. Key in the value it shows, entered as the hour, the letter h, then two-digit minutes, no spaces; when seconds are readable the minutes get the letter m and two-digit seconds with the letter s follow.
9h50
